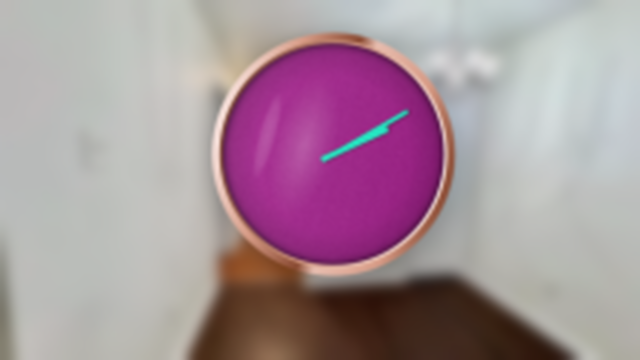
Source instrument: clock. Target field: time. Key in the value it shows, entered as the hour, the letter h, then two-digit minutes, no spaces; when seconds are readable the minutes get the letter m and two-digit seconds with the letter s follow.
2h10
